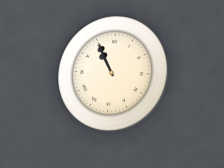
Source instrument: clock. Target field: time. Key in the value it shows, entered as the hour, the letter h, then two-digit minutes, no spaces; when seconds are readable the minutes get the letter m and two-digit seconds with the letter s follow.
10h55
